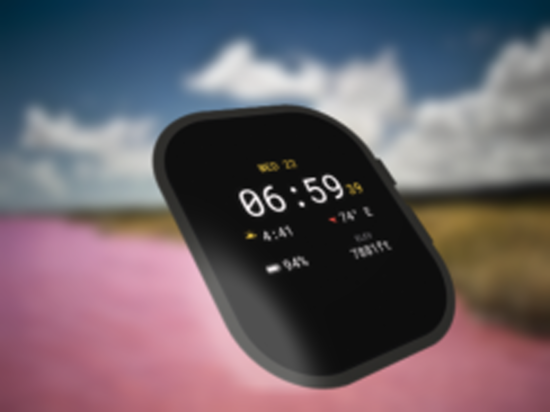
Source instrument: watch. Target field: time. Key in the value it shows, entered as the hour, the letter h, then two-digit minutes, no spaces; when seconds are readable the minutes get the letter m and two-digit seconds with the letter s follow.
6h59
